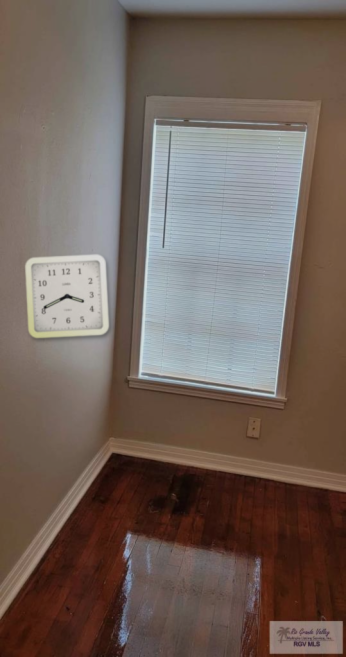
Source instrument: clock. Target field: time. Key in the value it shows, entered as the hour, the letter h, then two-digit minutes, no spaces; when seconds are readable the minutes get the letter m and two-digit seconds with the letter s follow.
3h41
